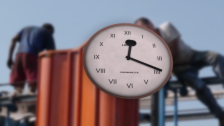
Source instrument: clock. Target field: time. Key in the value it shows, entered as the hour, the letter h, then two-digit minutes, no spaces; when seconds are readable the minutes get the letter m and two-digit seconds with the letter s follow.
12h19
